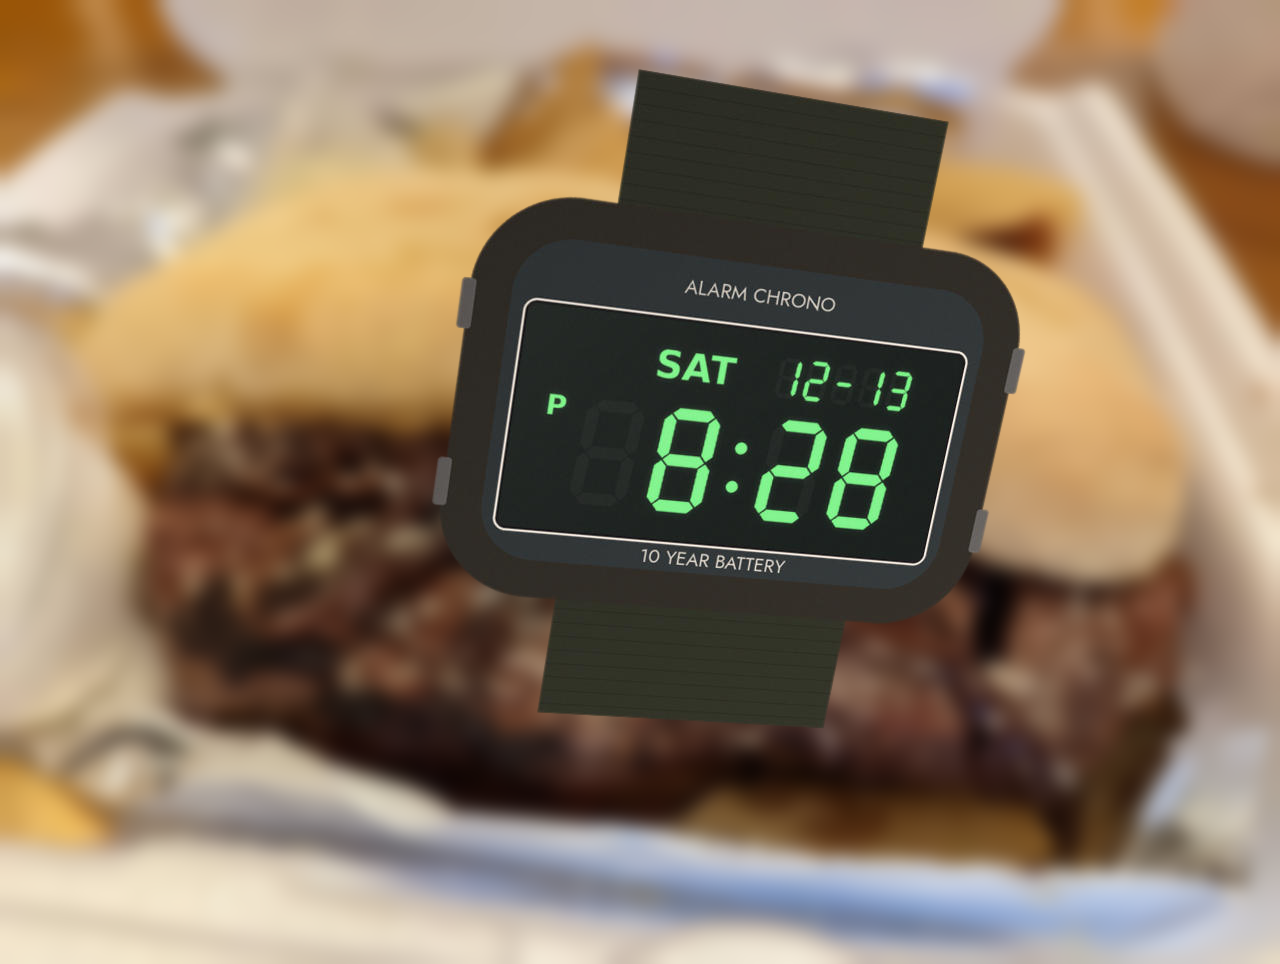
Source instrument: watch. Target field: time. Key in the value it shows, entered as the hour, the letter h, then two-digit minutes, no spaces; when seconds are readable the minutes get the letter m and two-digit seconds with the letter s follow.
8h28
